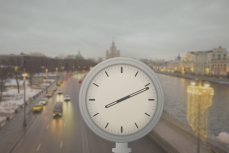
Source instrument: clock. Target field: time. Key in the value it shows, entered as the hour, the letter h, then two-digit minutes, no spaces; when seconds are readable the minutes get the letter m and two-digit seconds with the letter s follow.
8h11
